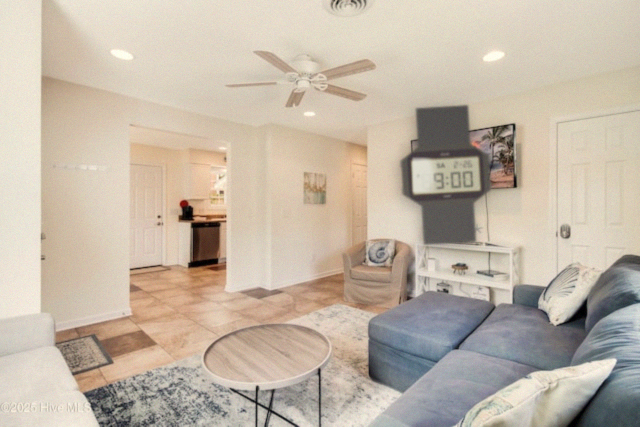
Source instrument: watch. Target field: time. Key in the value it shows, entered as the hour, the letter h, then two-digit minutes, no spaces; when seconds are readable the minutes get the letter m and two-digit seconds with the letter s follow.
9h00
